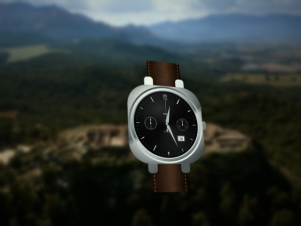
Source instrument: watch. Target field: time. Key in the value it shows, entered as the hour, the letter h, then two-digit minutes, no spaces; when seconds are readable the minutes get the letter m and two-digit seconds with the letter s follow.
12h26
